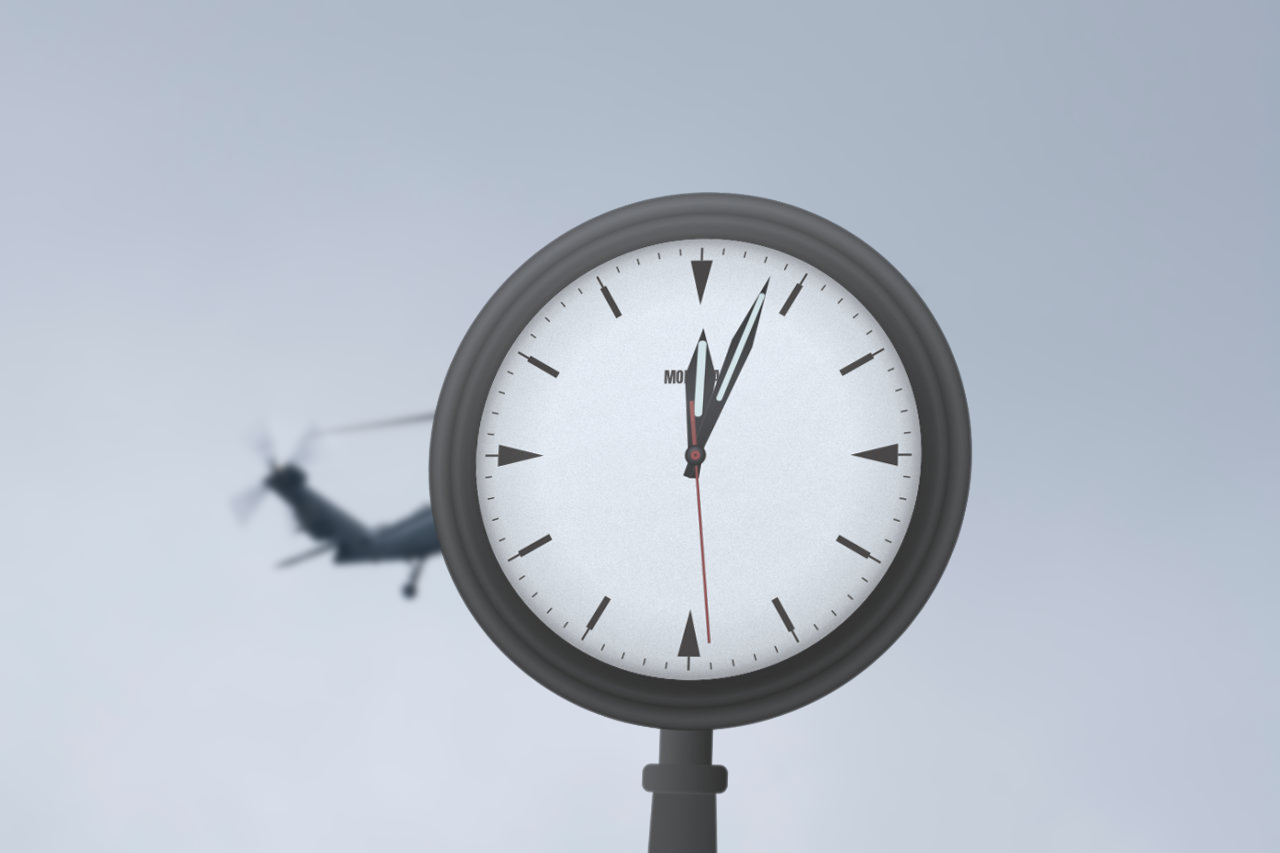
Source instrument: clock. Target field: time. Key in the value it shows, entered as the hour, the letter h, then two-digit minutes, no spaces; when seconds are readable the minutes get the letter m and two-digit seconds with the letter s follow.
12h03m29s
